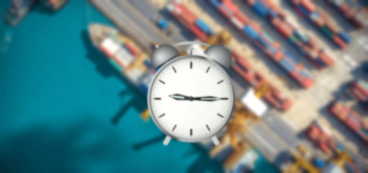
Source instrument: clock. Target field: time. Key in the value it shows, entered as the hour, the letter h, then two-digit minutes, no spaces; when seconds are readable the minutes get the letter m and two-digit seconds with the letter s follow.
9h15
